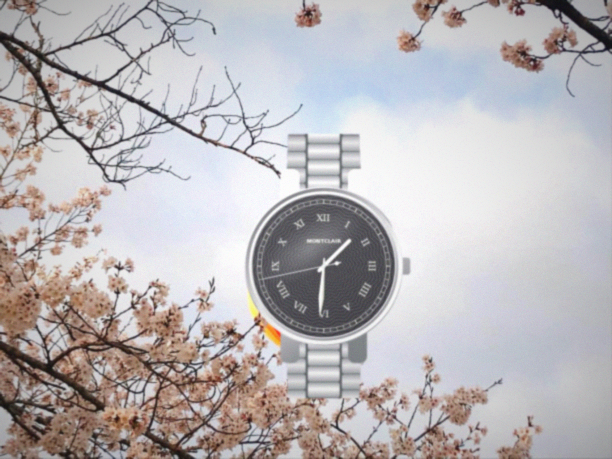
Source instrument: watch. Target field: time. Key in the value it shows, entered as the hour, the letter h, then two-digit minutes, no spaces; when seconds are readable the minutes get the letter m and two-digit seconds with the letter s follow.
1h30m43s
